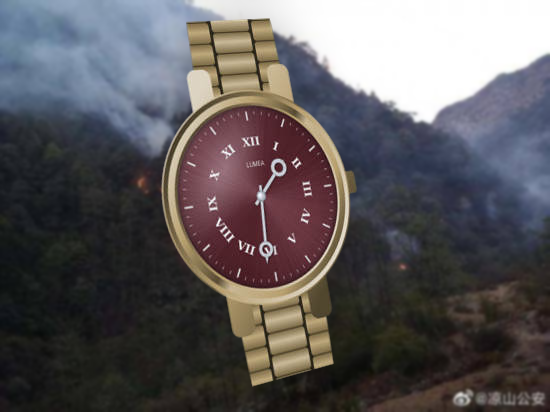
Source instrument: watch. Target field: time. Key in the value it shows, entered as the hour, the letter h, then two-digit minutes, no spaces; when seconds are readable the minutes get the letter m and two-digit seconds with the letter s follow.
1h31
